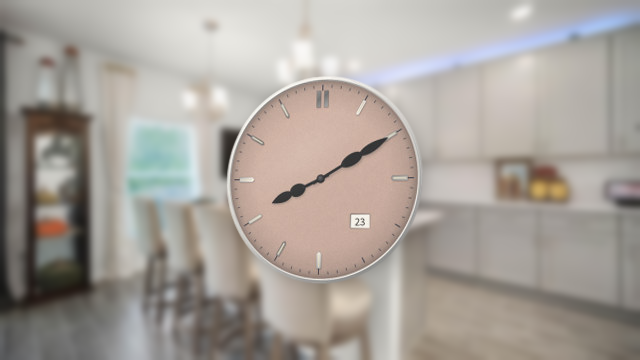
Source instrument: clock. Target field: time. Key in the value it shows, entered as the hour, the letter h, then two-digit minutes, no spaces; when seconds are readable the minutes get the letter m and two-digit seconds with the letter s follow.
8h10
